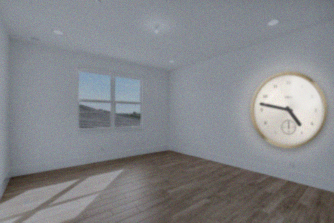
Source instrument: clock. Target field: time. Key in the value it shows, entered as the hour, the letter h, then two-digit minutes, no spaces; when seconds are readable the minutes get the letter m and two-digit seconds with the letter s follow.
4h47
